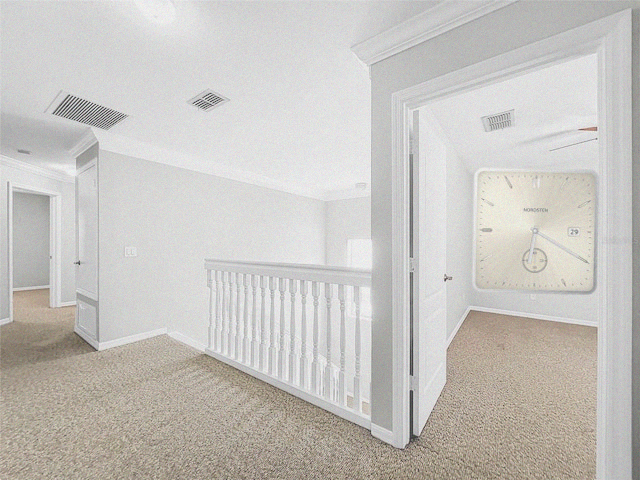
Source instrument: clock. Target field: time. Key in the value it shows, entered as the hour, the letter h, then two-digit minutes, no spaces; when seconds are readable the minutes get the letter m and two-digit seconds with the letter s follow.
6h20
